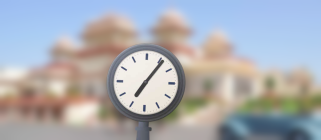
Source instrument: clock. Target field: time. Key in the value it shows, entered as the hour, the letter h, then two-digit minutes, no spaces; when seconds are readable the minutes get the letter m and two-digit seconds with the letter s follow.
7h06
